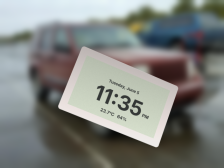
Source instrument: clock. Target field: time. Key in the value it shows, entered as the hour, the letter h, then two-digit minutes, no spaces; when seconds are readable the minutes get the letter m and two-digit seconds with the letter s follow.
11h35
